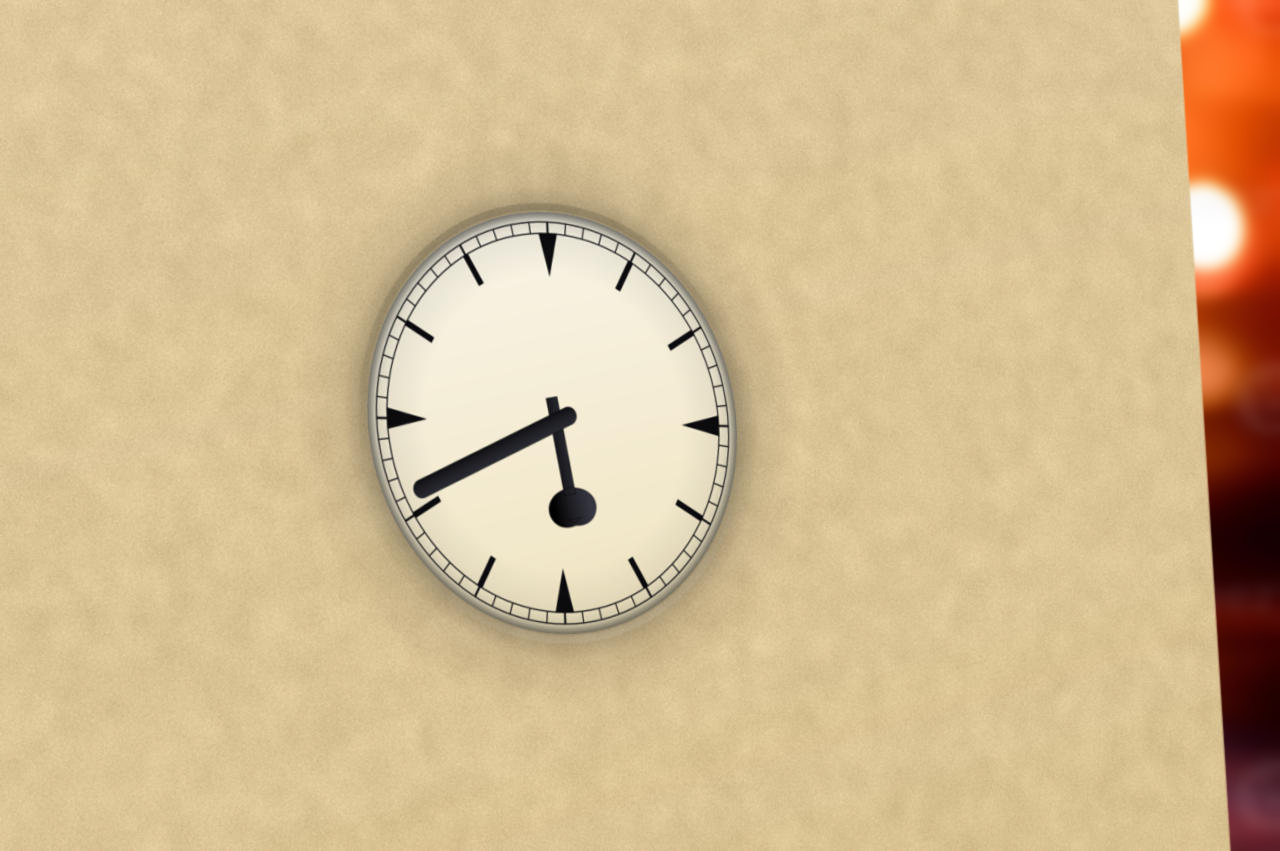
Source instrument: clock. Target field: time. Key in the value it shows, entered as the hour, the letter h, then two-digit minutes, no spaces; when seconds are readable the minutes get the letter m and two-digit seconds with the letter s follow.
5h41
